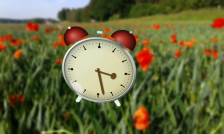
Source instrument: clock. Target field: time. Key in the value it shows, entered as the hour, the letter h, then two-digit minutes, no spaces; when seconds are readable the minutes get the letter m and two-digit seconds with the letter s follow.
3h28
